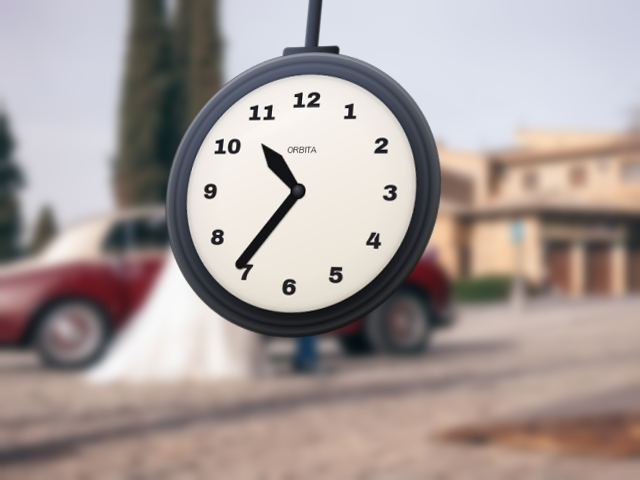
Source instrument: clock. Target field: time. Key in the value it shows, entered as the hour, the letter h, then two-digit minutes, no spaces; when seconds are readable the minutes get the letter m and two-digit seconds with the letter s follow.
10h36
